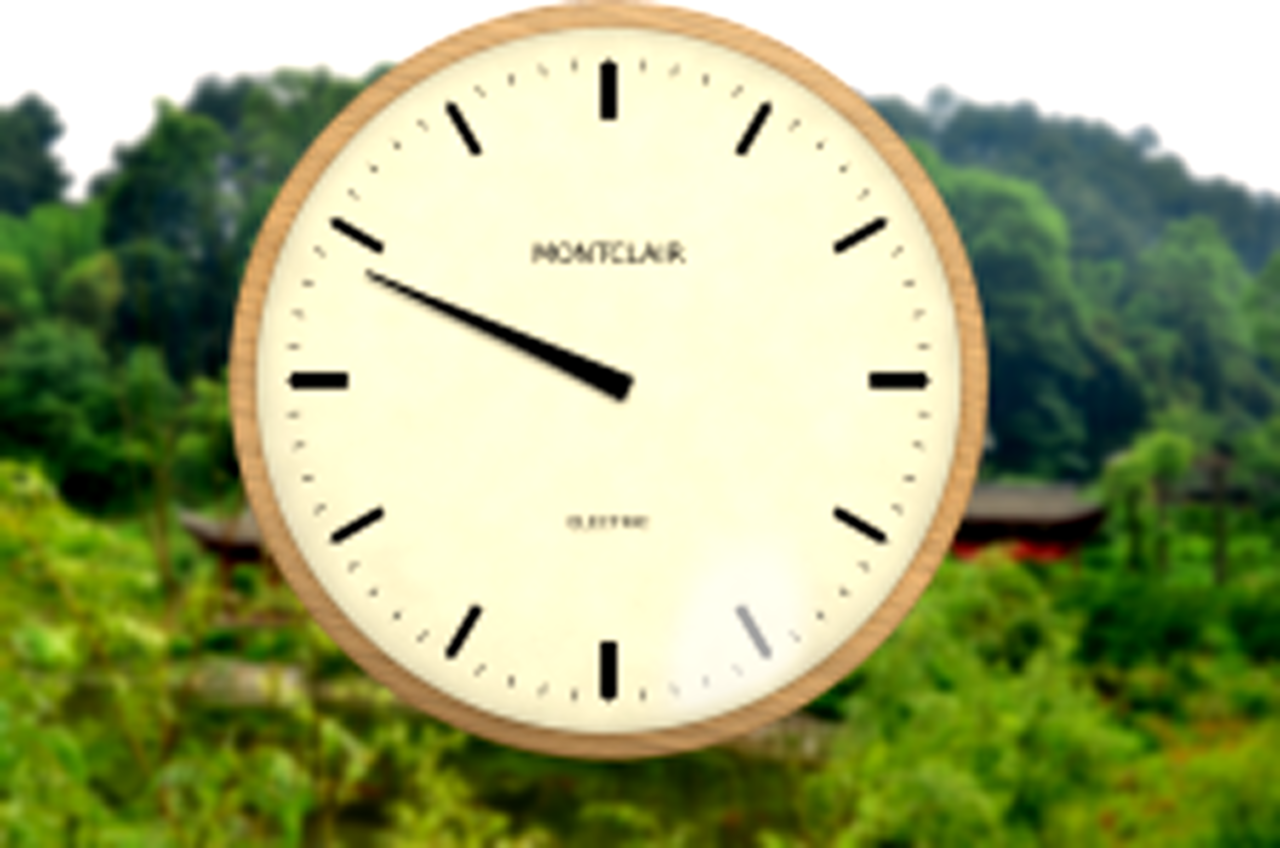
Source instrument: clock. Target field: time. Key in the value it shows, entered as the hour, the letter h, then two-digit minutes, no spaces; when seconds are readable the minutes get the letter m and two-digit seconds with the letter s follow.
9h49
